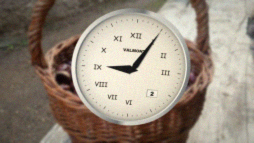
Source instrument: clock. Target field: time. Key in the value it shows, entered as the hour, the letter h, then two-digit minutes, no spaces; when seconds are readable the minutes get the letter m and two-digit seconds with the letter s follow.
9h05
